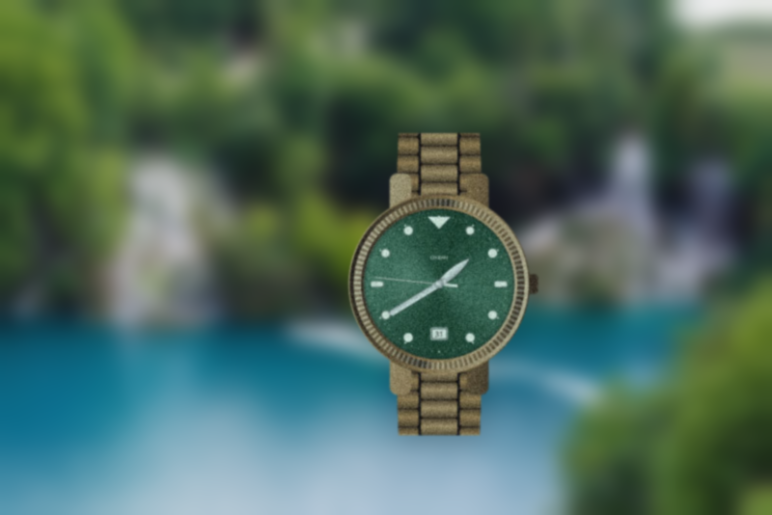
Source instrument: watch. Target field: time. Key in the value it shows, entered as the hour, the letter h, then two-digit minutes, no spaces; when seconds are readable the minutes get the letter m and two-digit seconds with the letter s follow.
1h39m46s
